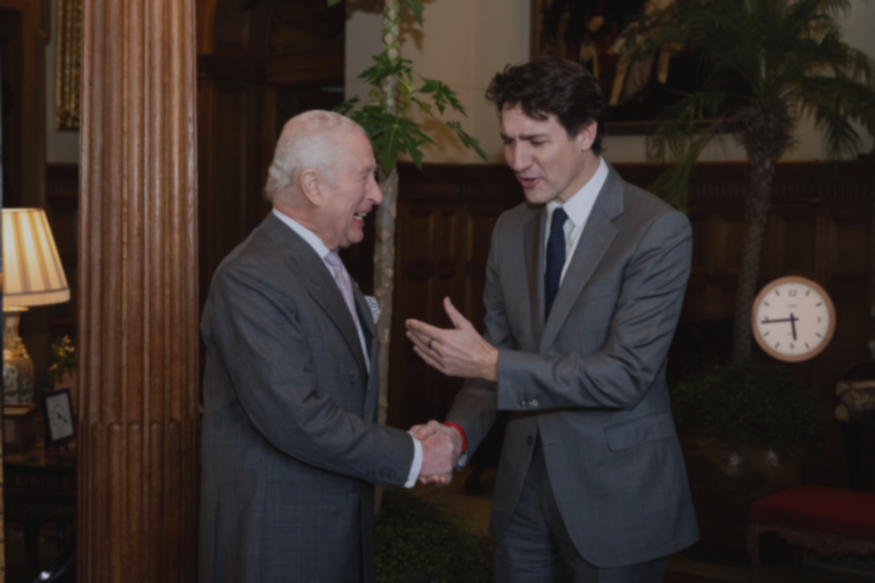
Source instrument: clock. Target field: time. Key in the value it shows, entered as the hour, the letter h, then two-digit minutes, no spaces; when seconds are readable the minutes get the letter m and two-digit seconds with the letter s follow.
5h44
